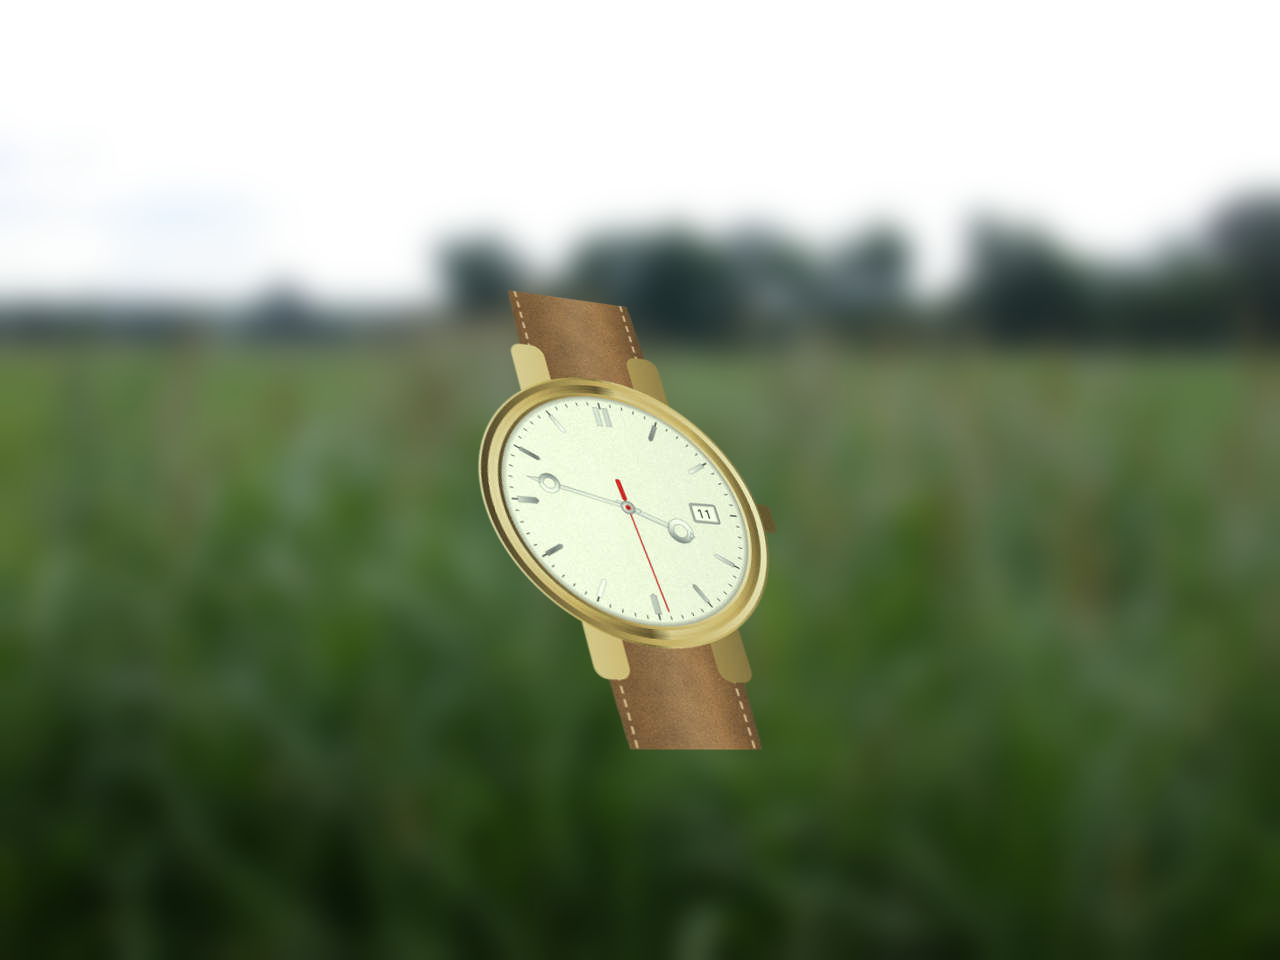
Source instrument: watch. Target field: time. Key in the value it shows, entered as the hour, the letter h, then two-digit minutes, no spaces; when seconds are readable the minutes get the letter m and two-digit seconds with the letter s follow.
3h47m29s
